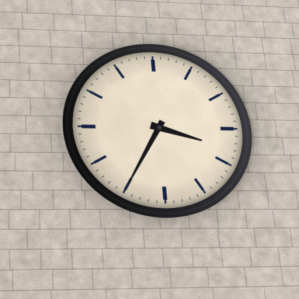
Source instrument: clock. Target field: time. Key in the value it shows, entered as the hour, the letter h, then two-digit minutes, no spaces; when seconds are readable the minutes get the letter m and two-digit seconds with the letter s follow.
3h35
